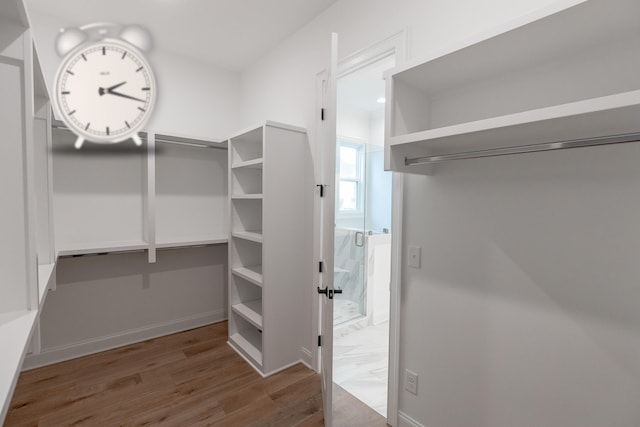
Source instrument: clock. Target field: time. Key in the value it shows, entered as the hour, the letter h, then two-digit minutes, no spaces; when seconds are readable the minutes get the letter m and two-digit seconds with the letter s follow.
2h18
